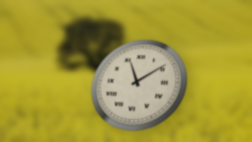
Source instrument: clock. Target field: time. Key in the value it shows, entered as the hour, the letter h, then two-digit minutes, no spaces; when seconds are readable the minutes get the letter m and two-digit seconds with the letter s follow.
11h09
